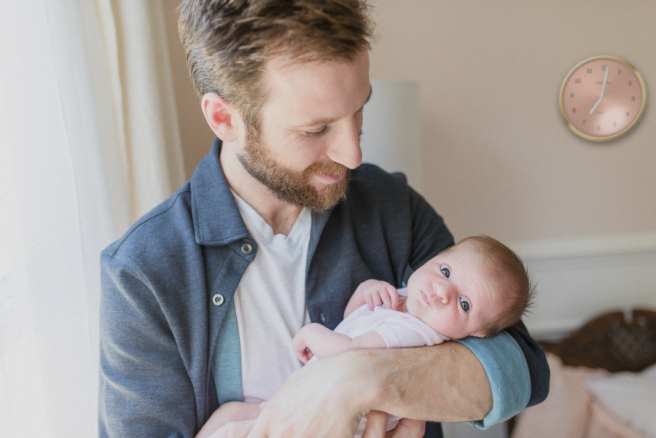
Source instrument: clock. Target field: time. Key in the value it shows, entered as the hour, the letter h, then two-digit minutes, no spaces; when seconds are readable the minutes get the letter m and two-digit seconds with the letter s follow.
7h01
